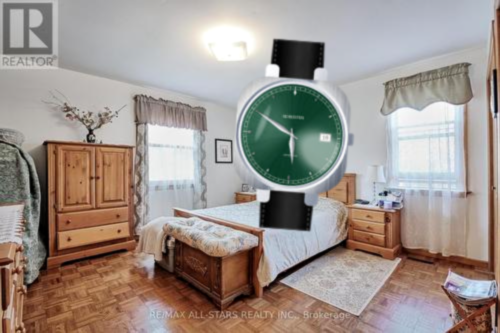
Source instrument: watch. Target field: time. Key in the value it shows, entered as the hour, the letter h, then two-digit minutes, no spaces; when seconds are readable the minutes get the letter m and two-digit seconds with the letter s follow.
5h50
